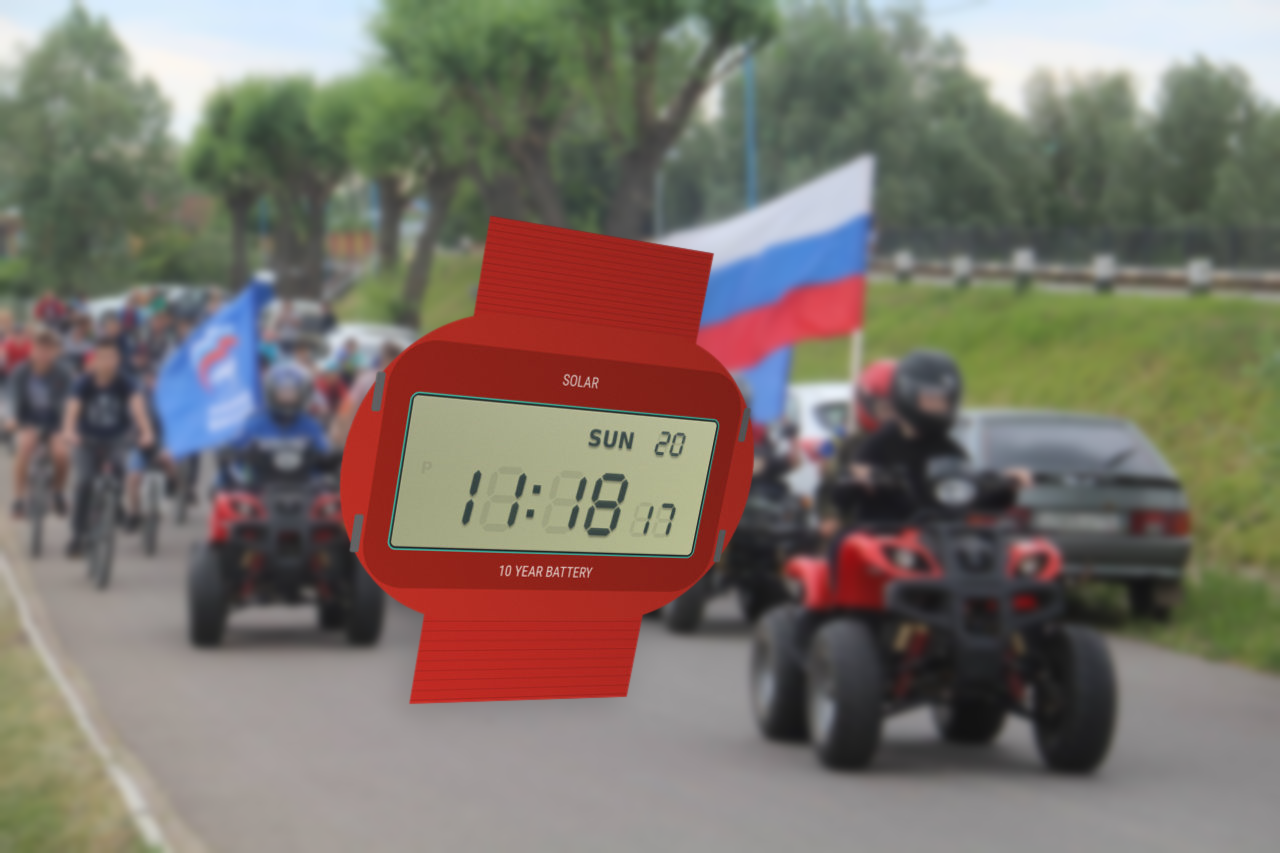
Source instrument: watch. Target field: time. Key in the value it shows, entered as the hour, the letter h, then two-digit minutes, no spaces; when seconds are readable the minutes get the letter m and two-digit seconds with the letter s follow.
11h18m17s
